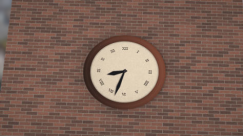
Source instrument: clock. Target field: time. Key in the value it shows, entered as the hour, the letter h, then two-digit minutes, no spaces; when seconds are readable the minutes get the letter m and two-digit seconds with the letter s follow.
8h33
